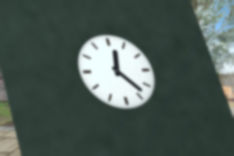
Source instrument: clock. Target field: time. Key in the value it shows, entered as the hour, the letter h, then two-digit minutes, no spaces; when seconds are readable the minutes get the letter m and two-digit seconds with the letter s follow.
12h23
